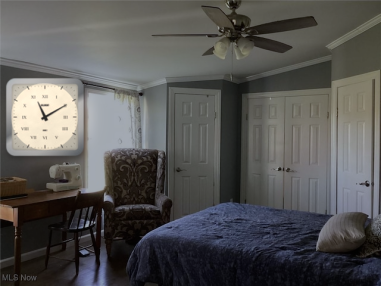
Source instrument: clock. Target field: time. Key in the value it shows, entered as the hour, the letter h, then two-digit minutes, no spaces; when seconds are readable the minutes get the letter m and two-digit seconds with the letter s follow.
11h10
